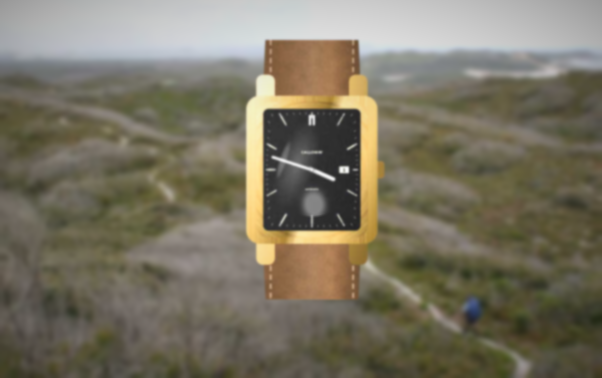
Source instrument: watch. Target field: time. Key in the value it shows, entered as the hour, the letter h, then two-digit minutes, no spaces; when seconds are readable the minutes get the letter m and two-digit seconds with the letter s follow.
3h48
